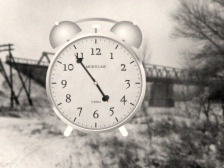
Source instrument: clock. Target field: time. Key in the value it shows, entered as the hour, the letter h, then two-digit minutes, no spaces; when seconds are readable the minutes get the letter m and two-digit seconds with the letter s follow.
4h54
